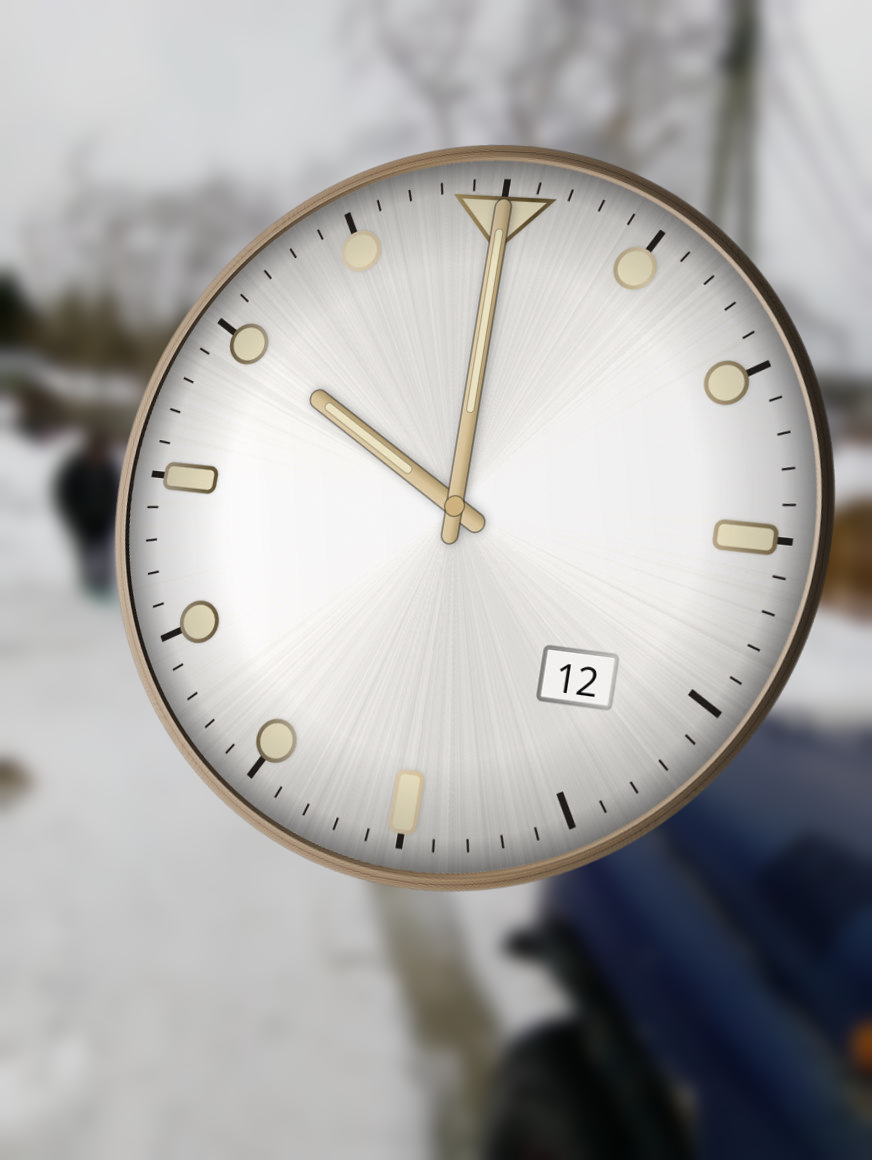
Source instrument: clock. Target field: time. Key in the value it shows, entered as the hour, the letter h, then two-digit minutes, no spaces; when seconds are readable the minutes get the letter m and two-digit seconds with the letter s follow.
10h00
